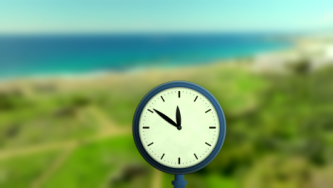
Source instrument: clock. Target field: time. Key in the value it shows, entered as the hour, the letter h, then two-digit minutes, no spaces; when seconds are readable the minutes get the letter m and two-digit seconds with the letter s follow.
11h51
